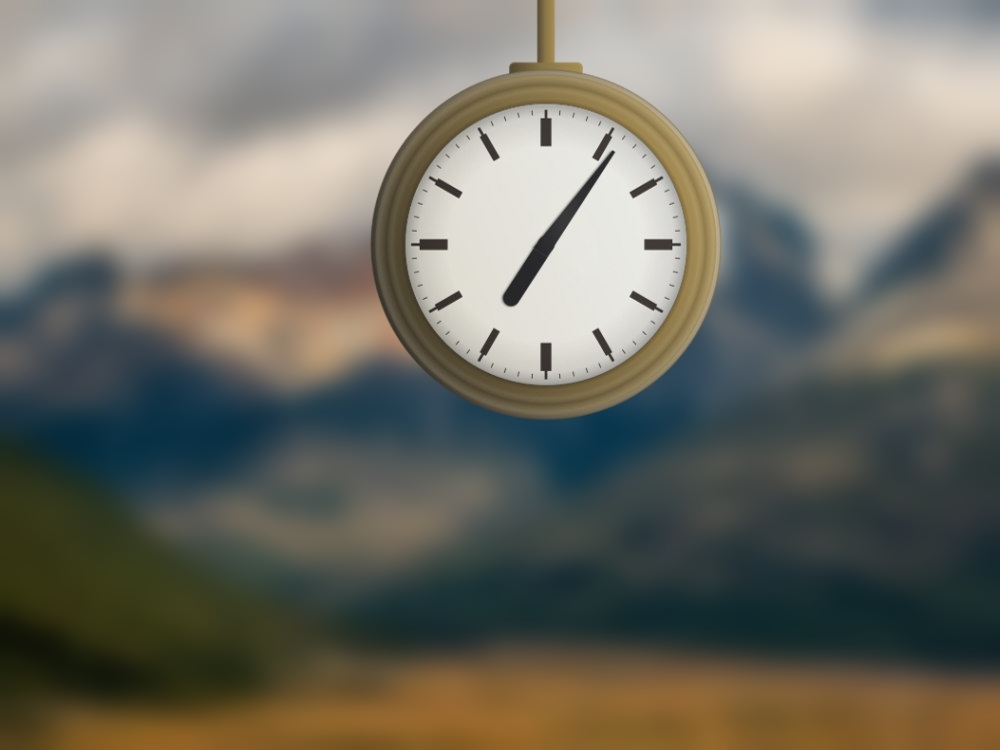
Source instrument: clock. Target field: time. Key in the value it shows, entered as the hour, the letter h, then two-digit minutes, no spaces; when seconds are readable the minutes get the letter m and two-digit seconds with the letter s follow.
7h06
